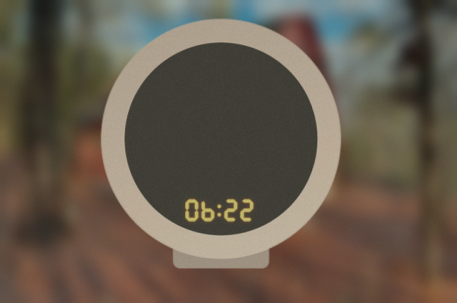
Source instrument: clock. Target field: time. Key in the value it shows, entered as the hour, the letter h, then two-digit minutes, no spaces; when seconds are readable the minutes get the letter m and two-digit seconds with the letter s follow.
6h22
